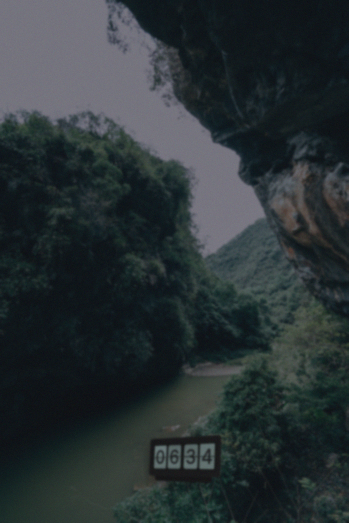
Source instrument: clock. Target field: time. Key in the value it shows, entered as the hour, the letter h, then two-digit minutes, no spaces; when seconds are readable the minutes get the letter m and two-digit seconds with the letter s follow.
6h34
